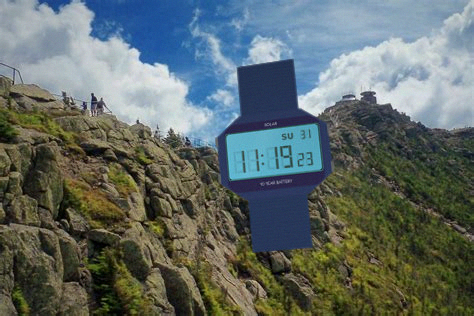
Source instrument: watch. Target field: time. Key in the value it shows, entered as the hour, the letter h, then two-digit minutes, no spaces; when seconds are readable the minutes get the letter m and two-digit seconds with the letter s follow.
11h19m23s
